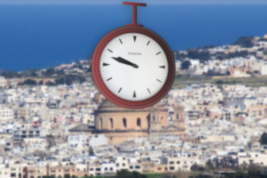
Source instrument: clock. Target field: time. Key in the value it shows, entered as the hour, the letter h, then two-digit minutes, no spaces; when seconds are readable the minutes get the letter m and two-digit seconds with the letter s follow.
9h48
